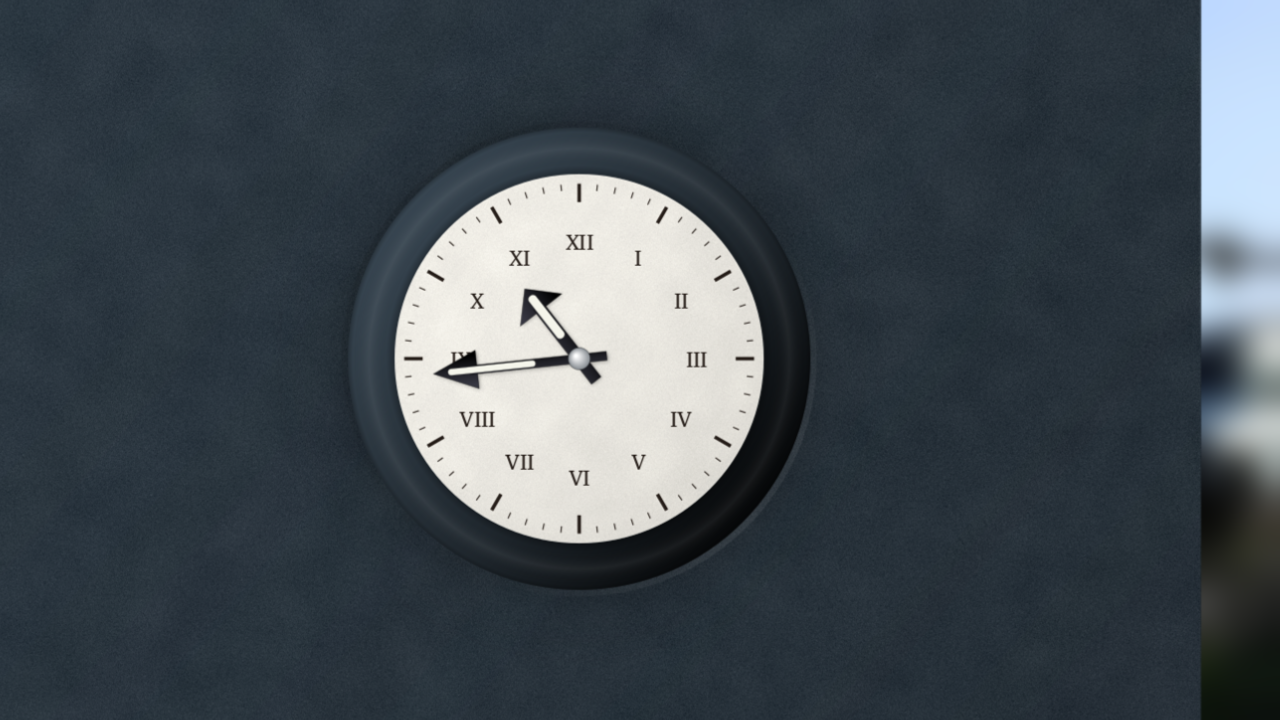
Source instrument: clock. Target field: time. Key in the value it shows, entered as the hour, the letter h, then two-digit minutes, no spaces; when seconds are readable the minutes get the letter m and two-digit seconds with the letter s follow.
10h44
